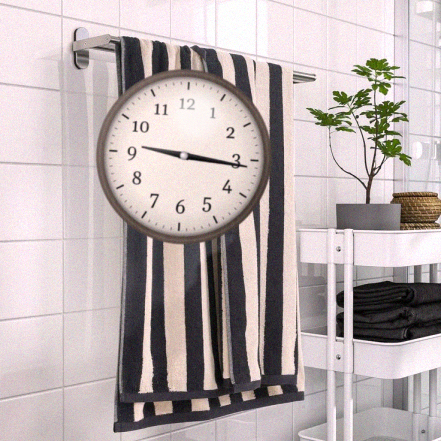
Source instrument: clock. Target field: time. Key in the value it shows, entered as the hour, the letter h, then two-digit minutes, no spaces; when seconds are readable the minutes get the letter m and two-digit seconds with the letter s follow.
9h16
